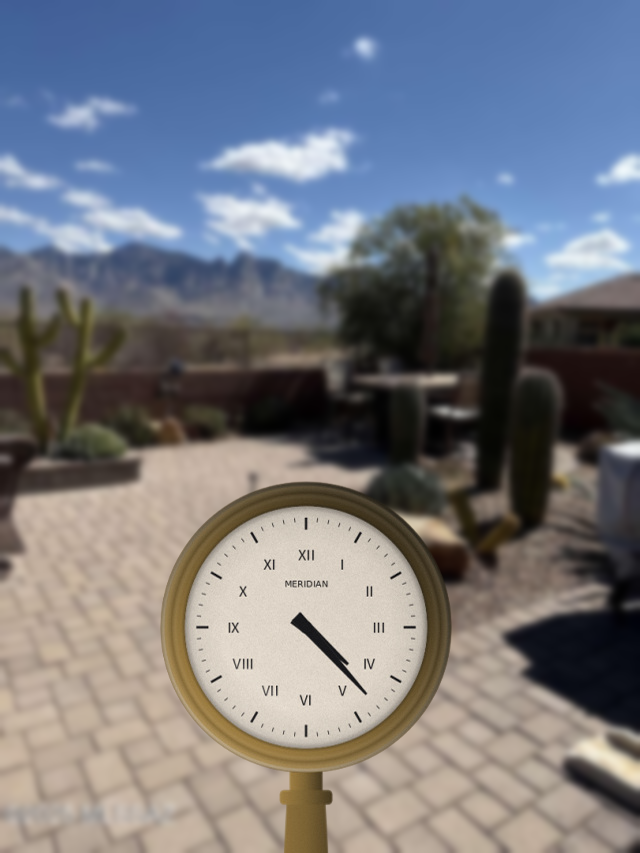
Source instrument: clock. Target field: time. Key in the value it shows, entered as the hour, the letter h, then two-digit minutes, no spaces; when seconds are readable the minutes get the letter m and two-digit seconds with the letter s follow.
4h23
